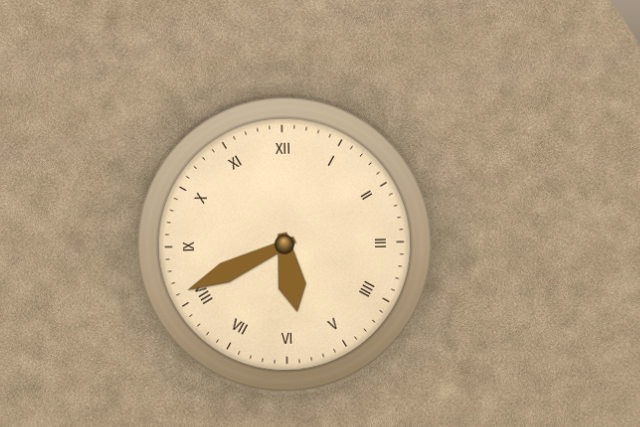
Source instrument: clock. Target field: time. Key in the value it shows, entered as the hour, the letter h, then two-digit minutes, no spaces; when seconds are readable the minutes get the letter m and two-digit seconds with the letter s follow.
5h41
